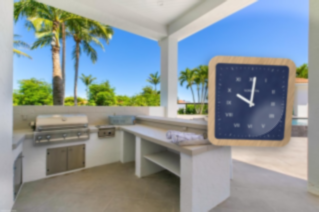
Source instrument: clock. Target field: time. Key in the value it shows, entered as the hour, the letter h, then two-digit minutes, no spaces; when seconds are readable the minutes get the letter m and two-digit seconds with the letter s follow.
10h01
